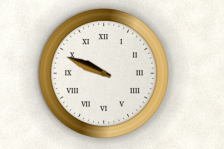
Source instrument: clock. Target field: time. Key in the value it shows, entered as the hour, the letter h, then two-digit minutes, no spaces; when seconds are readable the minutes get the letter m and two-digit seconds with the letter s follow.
9h49
